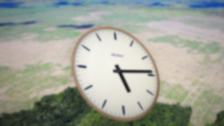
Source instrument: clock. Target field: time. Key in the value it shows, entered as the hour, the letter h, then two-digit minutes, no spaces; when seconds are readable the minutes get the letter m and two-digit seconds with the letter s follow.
5h14
